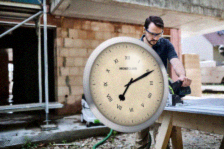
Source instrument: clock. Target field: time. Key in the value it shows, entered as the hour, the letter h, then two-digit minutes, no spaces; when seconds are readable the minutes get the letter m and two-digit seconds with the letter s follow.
7h11
